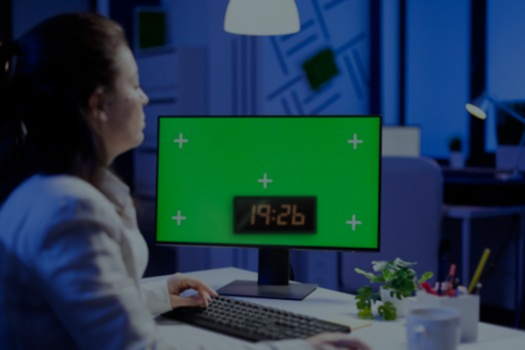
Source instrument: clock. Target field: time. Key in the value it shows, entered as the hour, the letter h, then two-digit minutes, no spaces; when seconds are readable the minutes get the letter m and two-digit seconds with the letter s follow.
19h26
